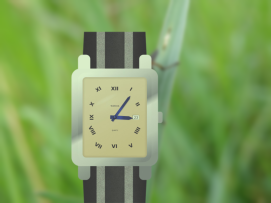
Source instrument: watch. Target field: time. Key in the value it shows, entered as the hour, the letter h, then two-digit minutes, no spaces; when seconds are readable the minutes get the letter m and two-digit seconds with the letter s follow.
3h06
